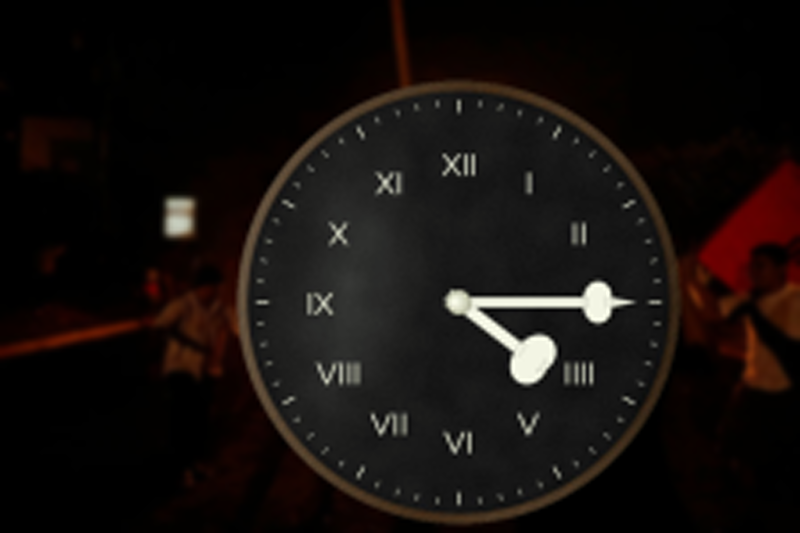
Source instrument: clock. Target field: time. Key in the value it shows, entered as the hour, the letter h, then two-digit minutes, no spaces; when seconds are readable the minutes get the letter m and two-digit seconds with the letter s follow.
4h15
